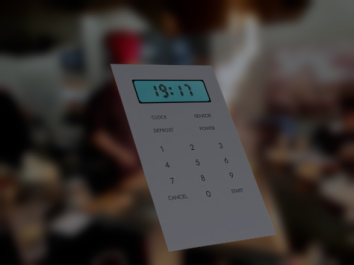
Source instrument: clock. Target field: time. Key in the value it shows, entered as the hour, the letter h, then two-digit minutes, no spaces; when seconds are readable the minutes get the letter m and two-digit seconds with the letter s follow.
19h17
